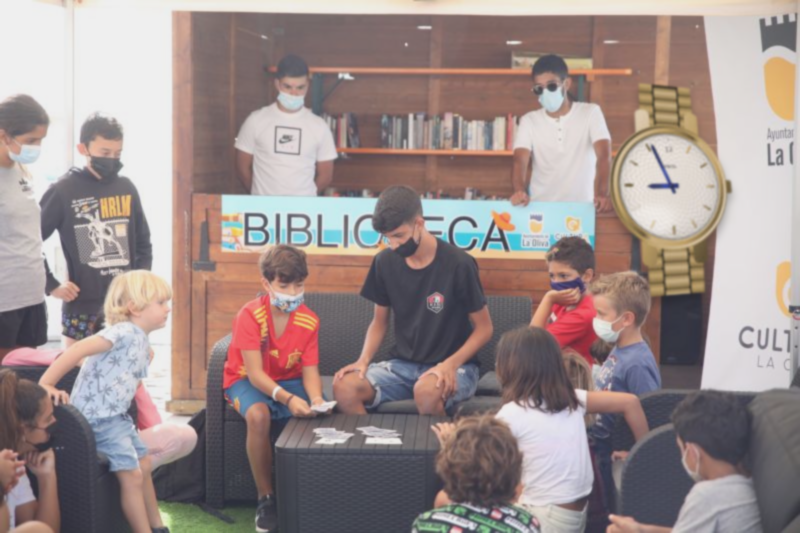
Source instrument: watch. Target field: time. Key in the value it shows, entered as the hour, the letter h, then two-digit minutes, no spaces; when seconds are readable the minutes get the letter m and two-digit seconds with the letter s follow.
8h56
